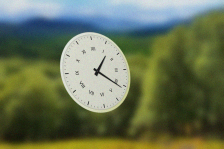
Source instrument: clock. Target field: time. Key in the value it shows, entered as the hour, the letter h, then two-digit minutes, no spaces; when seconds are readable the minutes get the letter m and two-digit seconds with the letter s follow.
1h21
